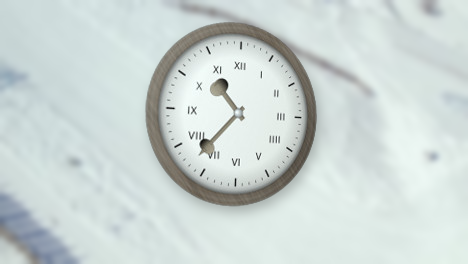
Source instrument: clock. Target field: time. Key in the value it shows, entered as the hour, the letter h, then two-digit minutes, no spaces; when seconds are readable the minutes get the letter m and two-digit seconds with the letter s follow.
10h37
